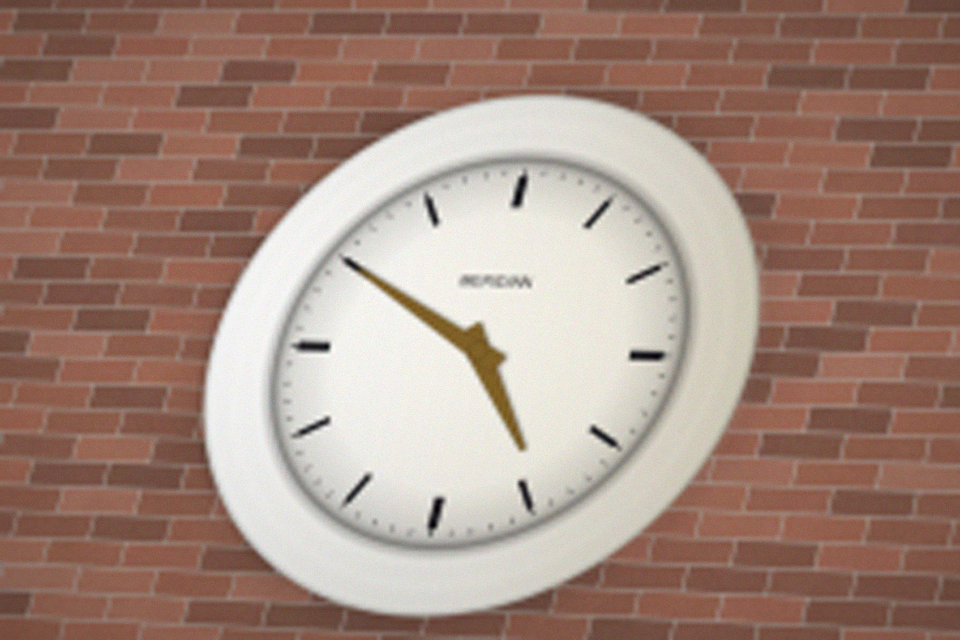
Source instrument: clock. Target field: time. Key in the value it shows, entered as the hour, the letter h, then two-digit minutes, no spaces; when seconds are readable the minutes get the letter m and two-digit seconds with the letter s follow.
4h50
